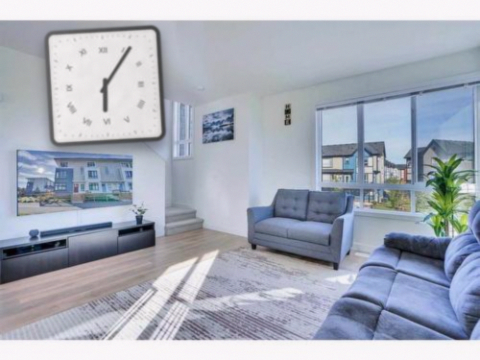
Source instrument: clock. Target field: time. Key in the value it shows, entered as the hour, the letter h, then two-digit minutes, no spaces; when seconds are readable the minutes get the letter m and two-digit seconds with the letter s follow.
6h06
